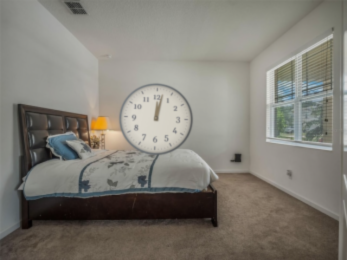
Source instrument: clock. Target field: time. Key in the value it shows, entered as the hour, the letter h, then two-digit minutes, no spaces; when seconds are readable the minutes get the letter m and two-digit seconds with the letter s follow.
12h02
